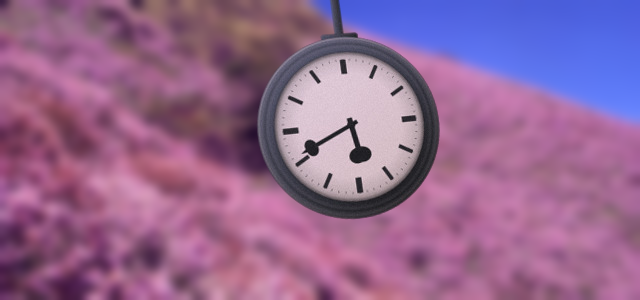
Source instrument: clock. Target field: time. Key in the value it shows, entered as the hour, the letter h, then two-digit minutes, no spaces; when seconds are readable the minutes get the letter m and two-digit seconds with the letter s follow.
5h41
